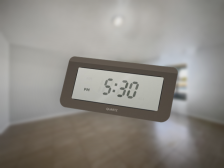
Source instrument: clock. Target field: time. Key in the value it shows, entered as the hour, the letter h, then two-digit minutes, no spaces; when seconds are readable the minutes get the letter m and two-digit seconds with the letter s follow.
5h30
